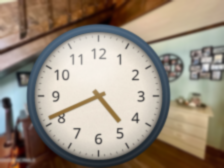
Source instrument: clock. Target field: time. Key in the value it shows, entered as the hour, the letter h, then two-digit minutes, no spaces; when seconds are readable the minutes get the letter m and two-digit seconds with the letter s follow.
4h41
